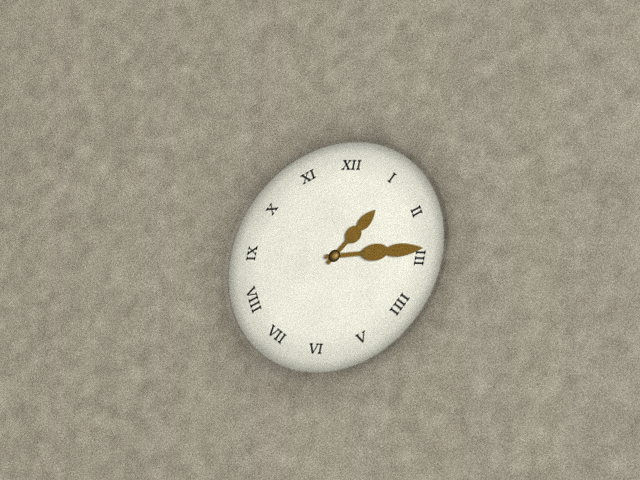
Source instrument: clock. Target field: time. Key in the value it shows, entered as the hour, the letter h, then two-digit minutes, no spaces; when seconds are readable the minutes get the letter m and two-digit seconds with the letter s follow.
1h14
